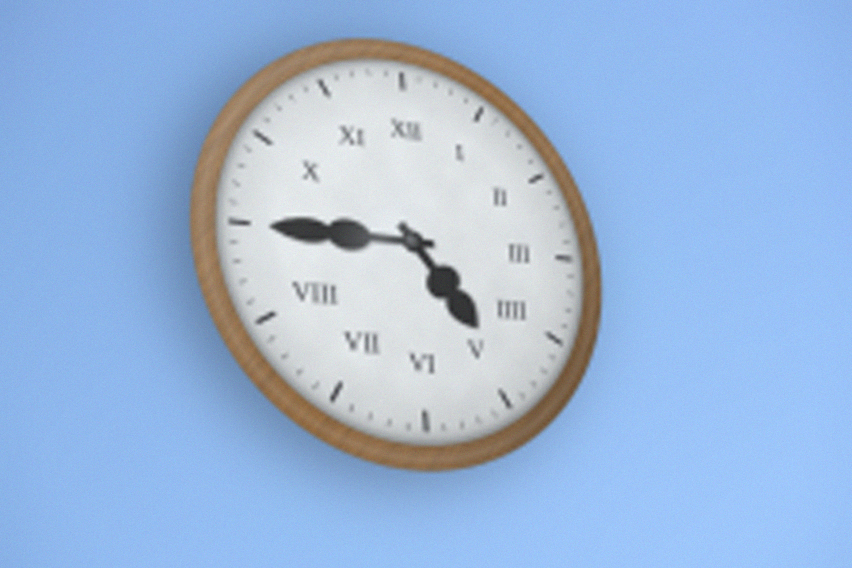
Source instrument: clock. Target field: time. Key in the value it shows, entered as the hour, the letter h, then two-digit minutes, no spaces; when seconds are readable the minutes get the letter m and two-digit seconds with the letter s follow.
4h45
